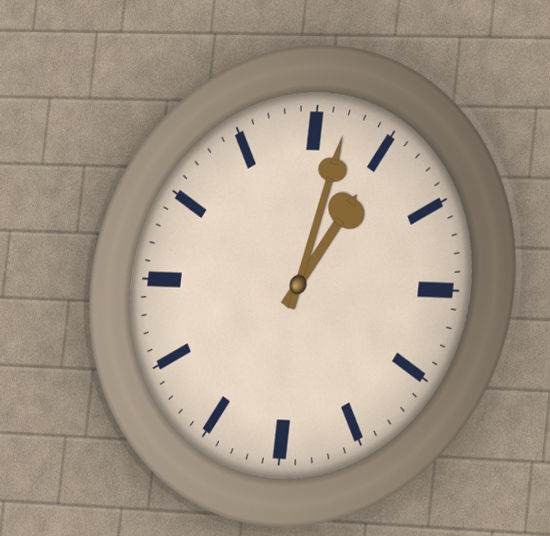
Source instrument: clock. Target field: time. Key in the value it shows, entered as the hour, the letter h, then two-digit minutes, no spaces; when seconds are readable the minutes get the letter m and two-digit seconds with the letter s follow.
1h02
